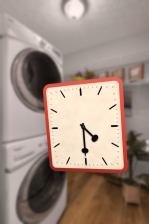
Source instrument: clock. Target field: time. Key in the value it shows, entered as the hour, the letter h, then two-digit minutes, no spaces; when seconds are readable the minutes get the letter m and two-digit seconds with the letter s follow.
4h30
